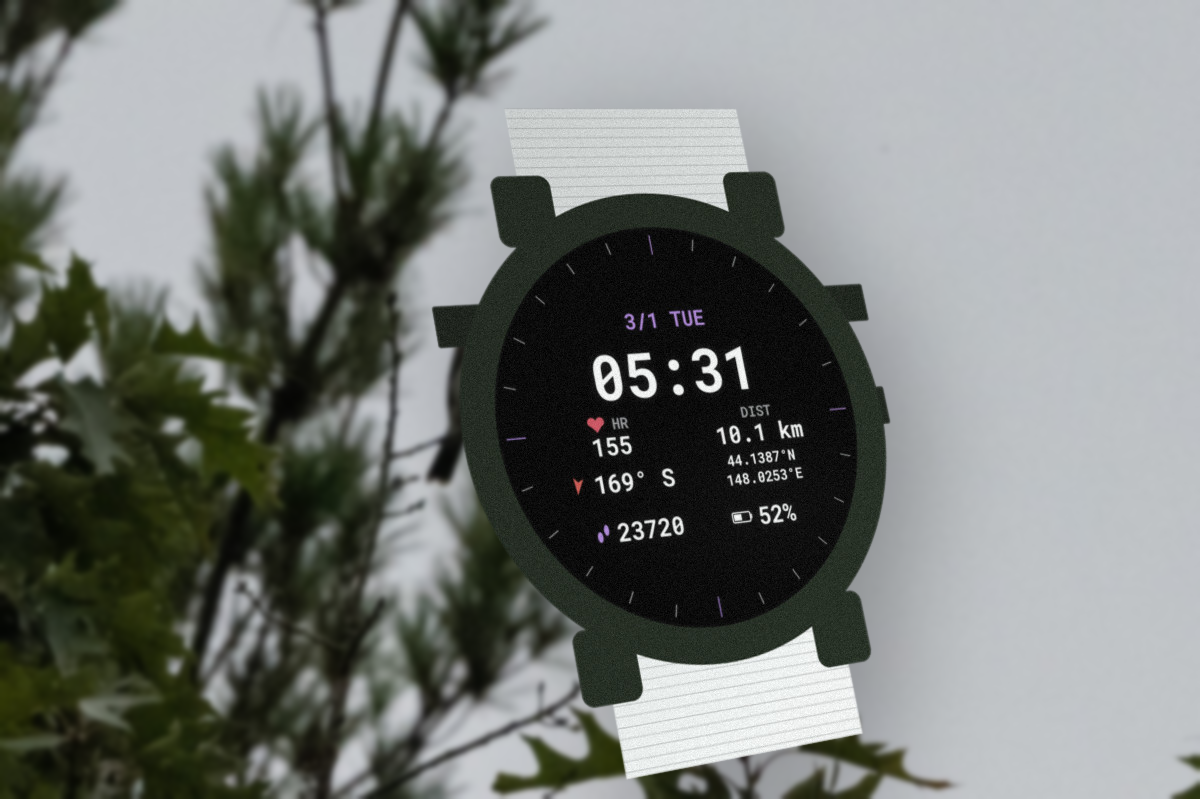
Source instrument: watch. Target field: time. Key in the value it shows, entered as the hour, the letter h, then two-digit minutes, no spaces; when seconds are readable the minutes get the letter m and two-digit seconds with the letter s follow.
5h31
